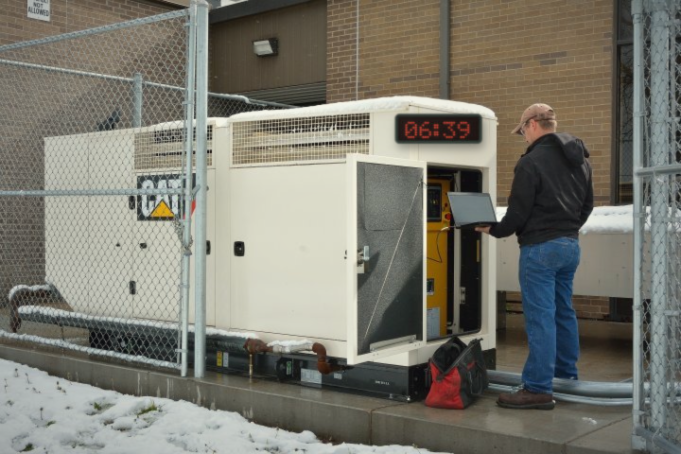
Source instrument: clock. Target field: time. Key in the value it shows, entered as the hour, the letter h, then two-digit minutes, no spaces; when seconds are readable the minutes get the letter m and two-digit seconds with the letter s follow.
6h39
